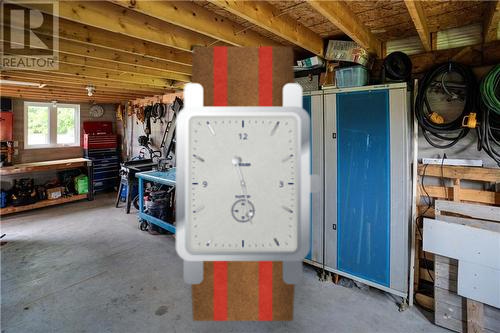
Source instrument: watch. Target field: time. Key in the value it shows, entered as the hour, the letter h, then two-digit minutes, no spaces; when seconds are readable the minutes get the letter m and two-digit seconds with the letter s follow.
11h28
